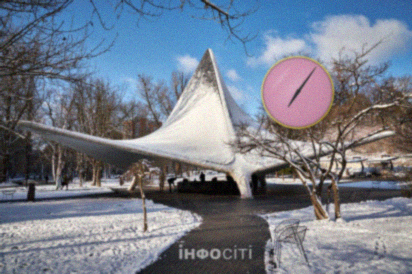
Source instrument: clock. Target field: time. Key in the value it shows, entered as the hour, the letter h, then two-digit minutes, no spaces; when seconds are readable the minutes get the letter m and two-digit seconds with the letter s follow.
7h06
